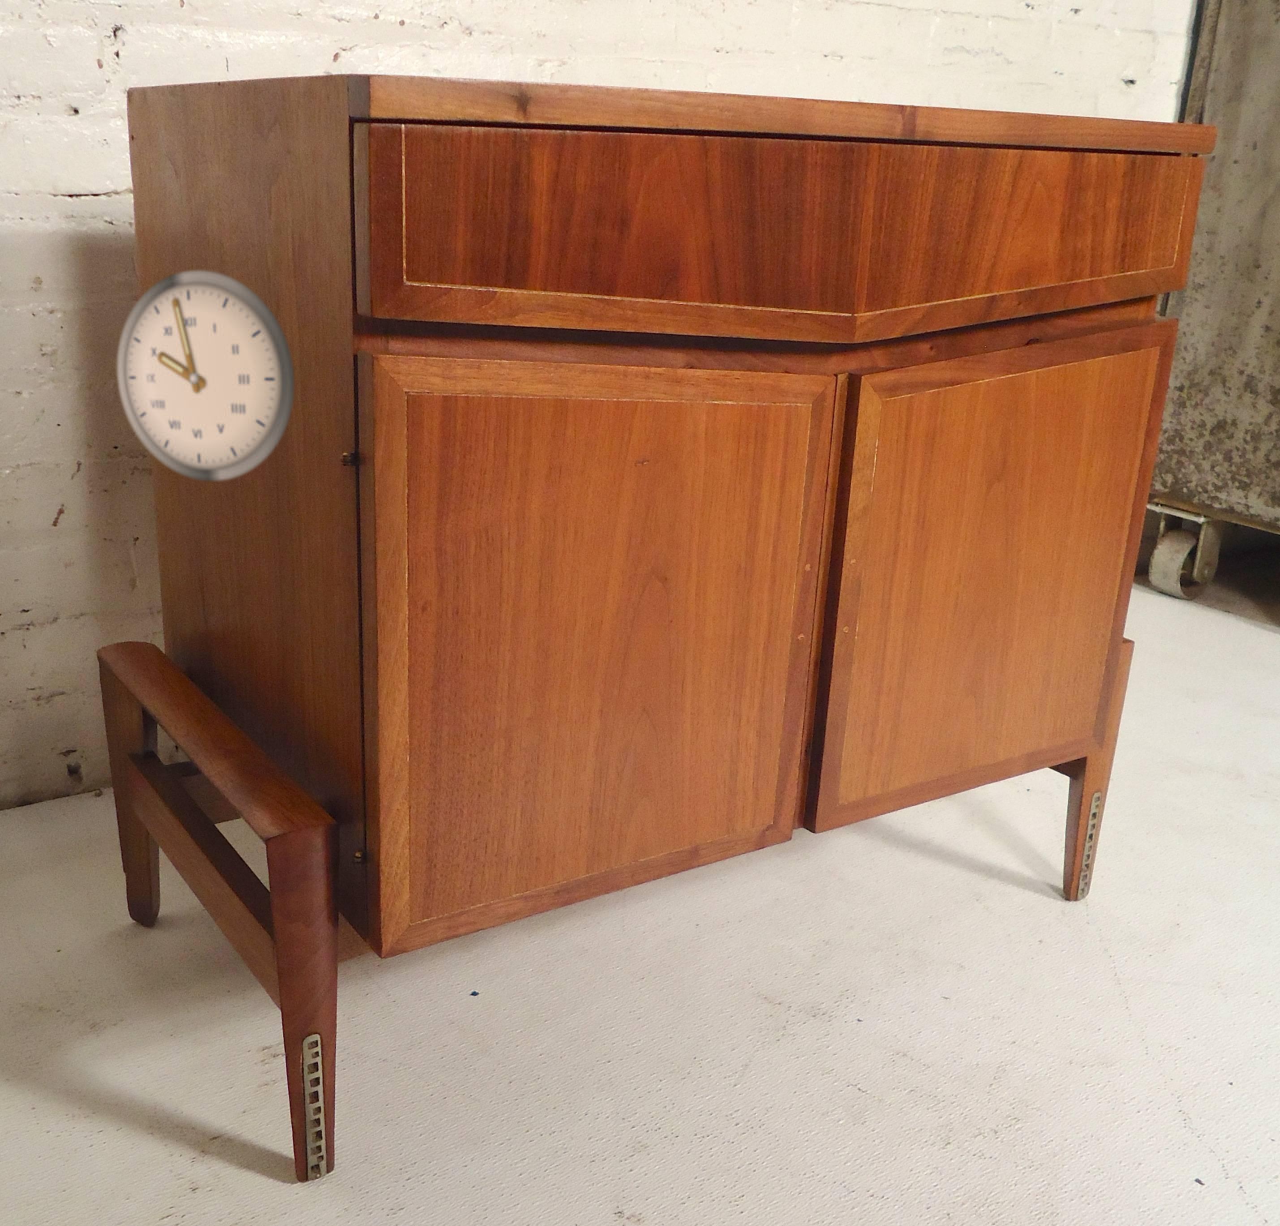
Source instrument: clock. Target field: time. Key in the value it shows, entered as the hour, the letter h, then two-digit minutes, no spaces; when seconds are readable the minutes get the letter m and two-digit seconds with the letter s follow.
9h58
